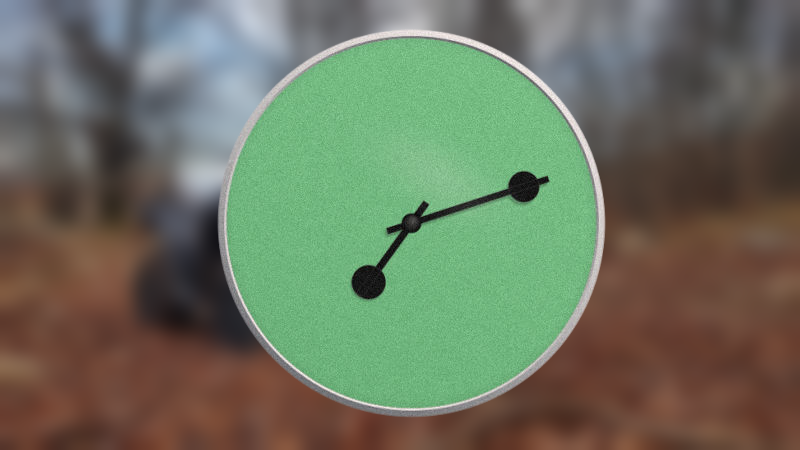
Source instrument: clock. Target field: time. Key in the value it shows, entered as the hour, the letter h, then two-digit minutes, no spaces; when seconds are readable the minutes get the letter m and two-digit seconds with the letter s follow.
7h12
